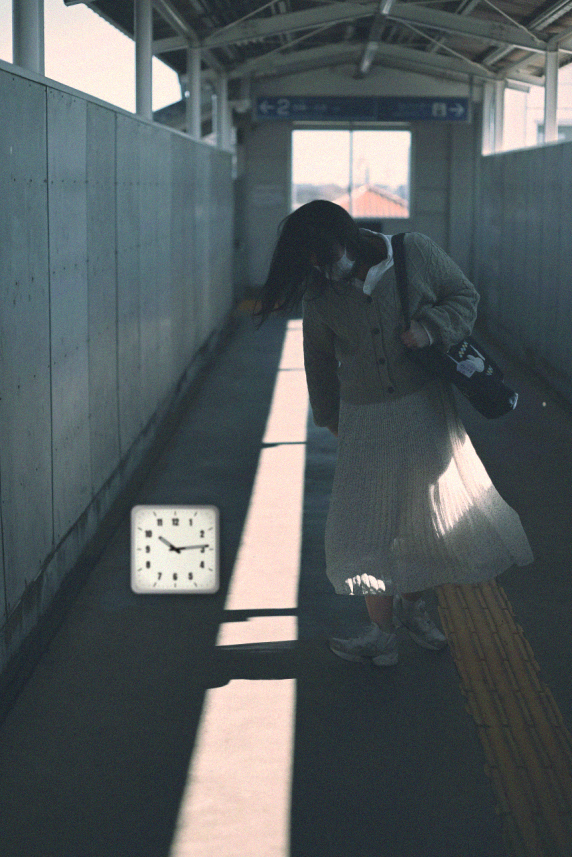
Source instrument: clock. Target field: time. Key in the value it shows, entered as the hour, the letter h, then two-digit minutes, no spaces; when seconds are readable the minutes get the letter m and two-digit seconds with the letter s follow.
10h14
